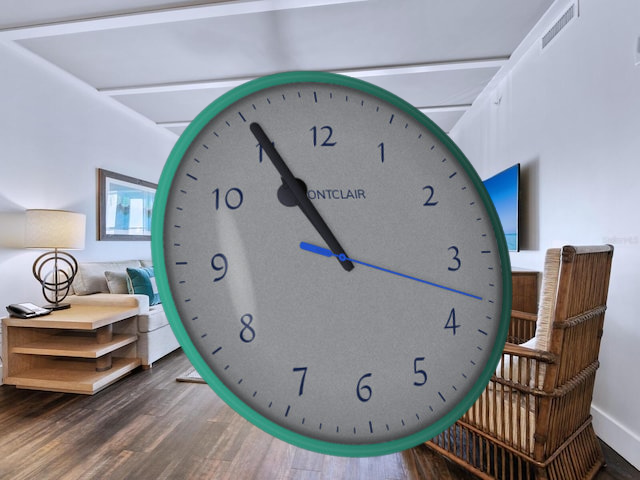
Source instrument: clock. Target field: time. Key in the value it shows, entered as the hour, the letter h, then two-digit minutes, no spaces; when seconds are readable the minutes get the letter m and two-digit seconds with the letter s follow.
10h55m18s
